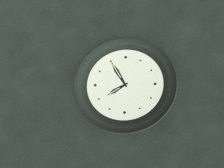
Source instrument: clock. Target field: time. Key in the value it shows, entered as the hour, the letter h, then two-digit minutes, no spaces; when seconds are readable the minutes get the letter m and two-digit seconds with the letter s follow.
7h55
